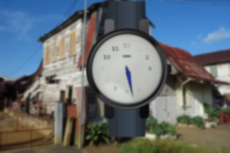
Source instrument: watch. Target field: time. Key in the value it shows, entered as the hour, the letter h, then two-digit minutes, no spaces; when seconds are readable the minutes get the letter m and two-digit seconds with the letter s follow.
5h28
